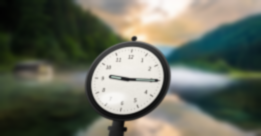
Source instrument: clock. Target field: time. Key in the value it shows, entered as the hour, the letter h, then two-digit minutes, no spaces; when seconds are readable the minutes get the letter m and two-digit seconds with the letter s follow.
9h15
